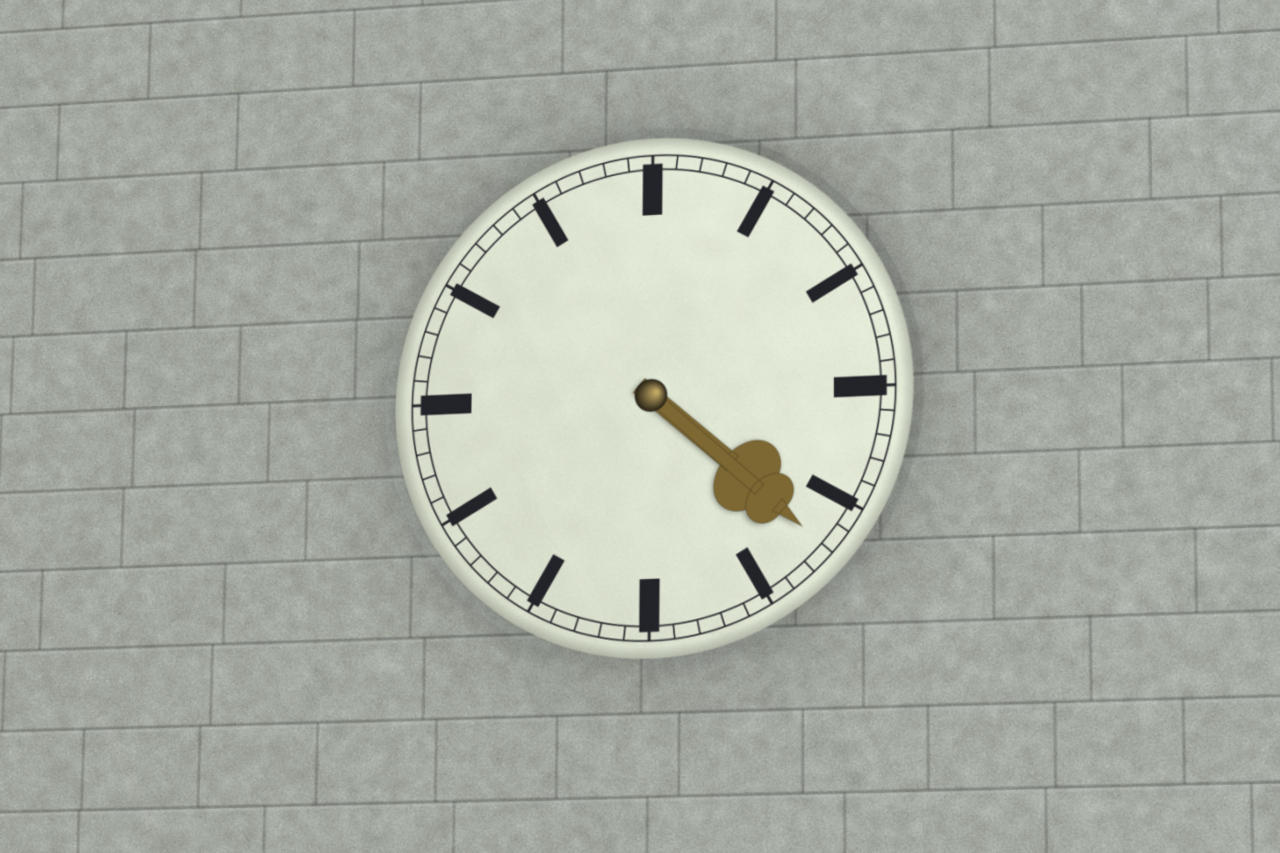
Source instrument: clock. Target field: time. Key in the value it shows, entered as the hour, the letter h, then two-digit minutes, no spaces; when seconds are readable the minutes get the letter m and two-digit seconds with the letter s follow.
4h22
